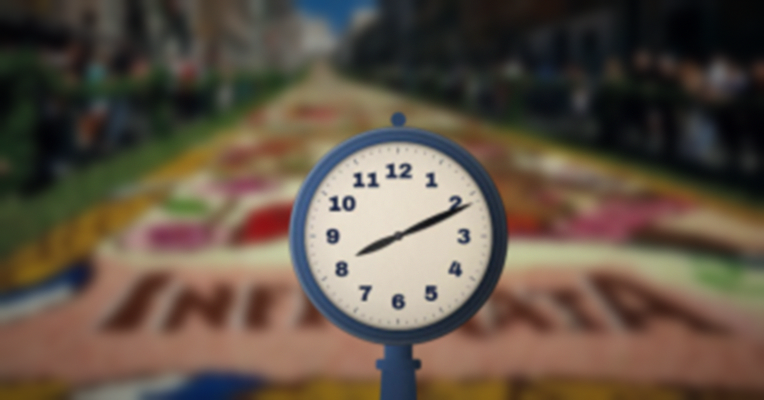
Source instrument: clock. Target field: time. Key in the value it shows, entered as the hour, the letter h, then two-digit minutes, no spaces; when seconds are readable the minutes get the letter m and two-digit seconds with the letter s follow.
8h11
